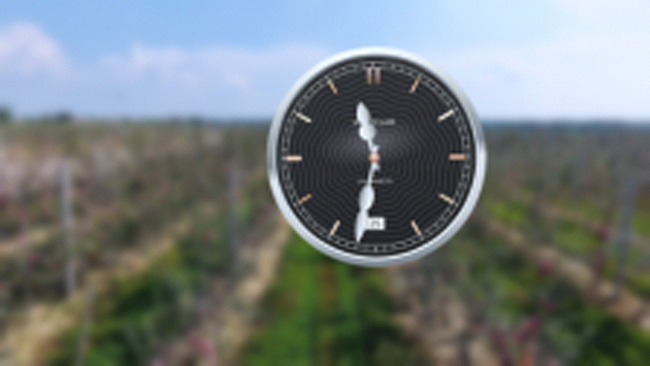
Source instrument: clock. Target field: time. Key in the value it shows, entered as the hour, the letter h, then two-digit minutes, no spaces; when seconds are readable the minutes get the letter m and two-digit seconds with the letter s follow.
11h32
